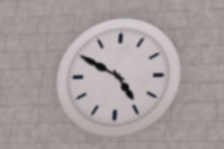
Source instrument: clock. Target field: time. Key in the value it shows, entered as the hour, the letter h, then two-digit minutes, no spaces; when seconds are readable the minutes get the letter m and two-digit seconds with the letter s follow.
4h50
